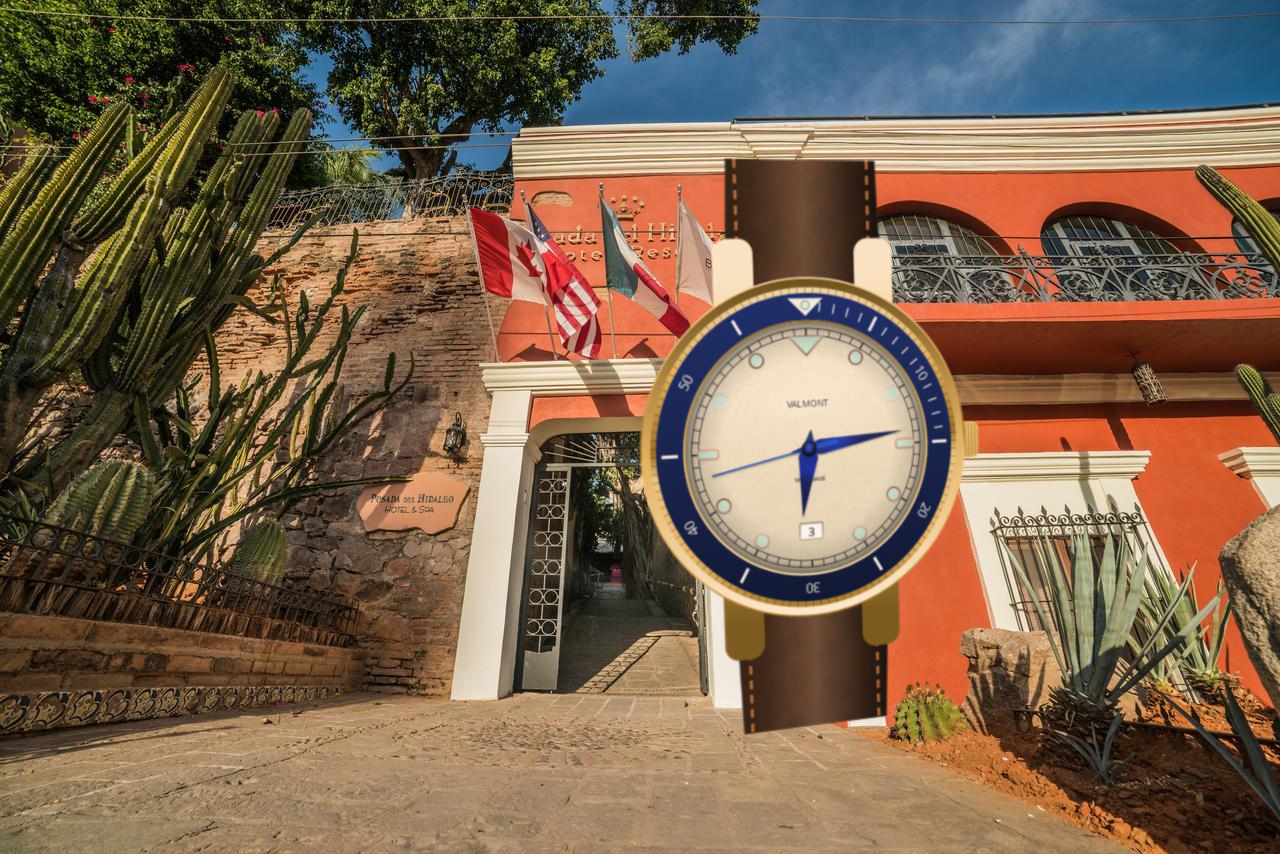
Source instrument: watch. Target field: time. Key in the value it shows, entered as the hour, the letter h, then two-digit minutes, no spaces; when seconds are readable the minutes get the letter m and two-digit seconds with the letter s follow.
6h13m43s
